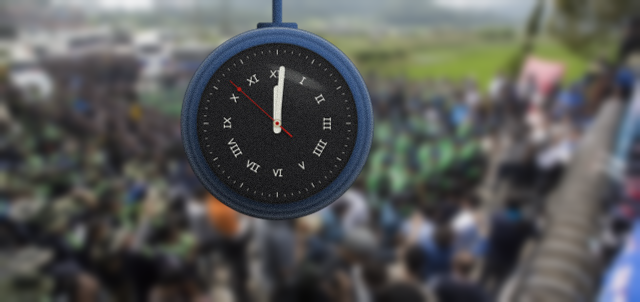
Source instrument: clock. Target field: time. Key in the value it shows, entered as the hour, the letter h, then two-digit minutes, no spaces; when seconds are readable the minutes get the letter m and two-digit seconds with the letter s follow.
12h00m52s
